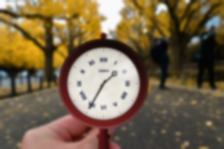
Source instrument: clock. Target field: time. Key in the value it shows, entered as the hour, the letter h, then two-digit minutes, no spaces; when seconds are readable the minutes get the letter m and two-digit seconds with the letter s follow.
1h35
